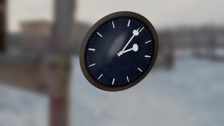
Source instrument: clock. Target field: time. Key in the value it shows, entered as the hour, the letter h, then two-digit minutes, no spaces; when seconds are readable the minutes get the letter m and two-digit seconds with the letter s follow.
2h04
